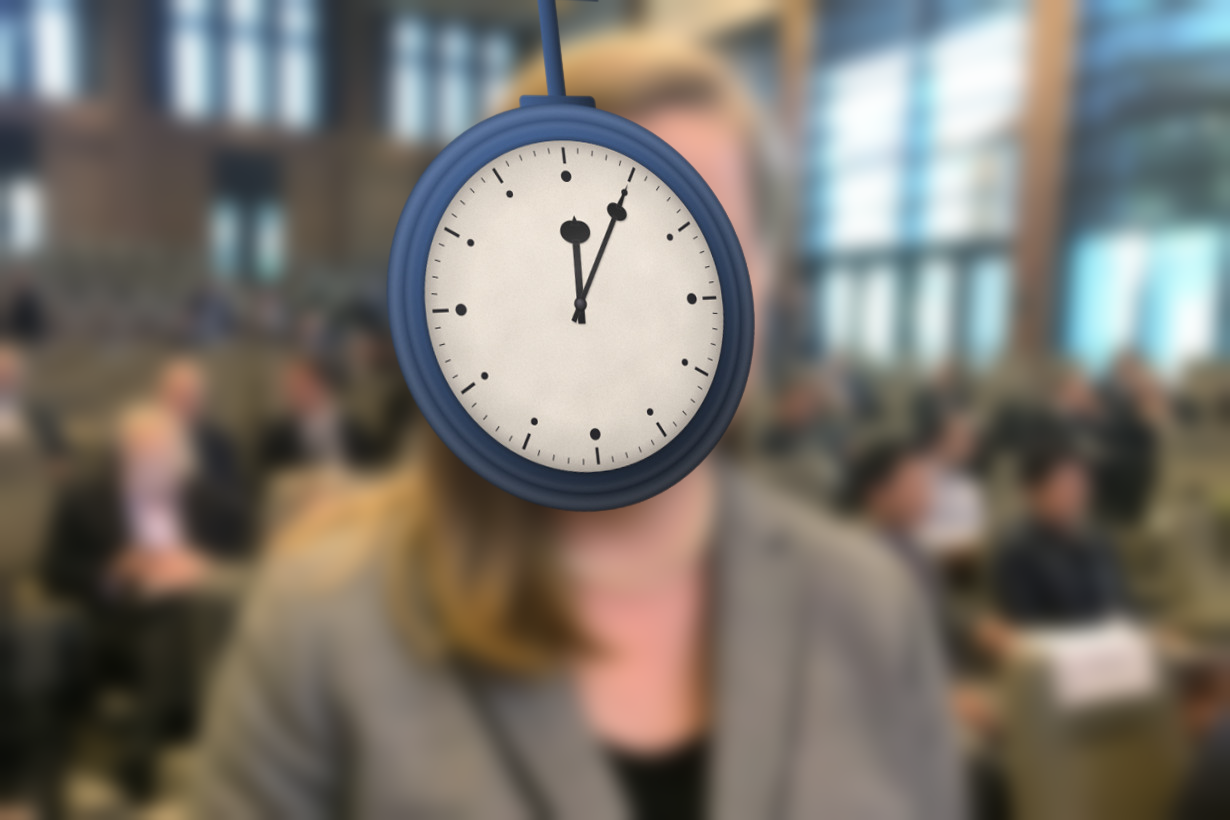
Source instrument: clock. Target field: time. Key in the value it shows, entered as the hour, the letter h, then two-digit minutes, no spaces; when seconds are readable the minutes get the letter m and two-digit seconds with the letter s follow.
12h05
